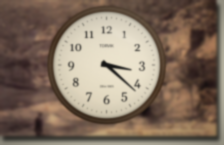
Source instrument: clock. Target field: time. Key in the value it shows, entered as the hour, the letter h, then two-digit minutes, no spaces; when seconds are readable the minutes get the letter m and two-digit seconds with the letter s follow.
3h22
